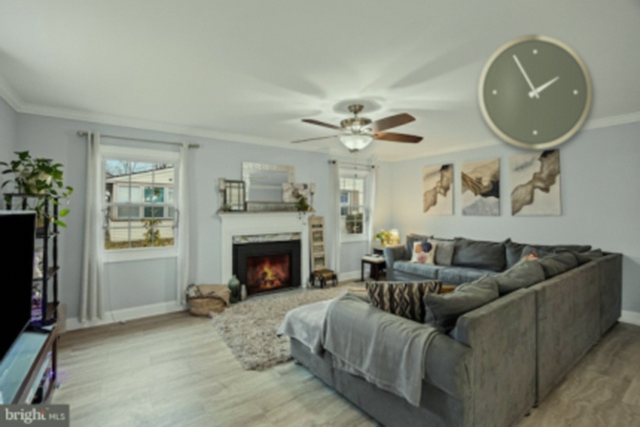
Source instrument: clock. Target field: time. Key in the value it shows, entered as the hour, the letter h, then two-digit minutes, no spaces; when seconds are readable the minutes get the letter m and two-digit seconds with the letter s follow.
1h55
